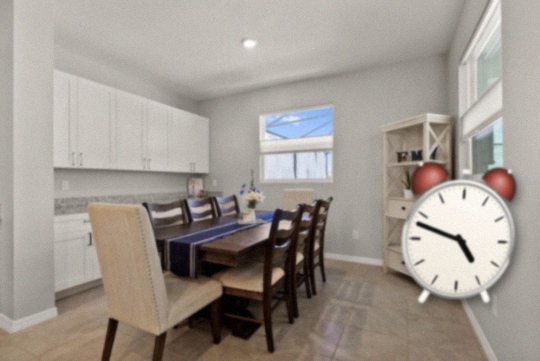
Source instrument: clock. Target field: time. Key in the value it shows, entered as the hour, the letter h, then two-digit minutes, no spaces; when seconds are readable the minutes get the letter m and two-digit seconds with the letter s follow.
4h48
